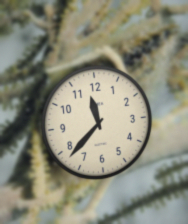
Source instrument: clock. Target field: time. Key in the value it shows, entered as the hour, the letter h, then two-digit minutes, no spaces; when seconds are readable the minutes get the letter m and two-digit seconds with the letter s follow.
11h38
